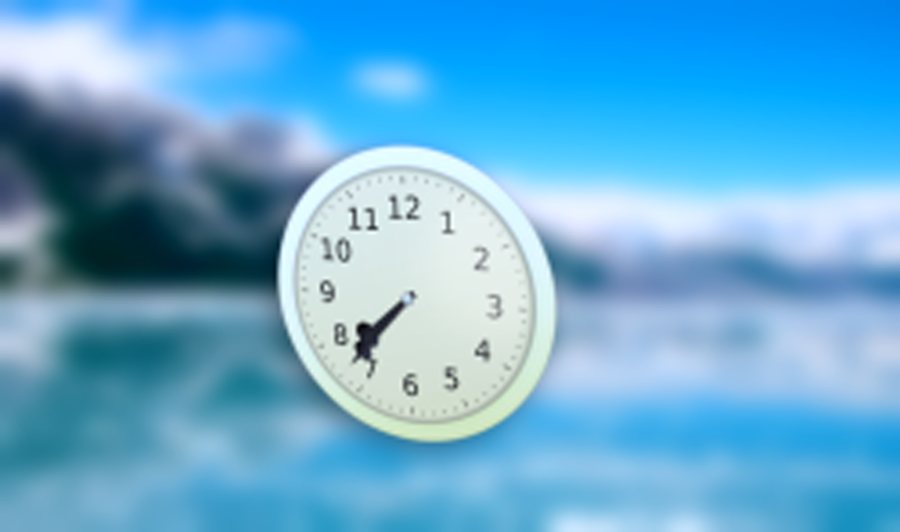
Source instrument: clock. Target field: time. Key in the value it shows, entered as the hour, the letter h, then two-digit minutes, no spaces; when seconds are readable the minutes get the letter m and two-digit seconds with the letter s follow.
7h37
